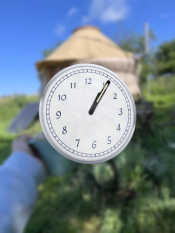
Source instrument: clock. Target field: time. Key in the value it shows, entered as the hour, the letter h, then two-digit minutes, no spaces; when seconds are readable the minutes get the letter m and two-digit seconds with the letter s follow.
1h06
